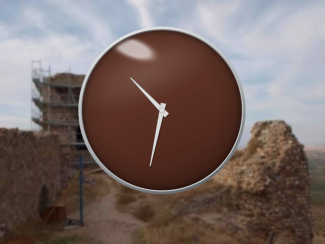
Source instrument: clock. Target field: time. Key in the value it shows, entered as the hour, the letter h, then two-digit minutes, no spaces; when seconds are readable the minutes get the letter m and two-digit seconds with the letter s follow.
10h32
